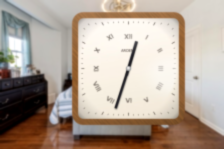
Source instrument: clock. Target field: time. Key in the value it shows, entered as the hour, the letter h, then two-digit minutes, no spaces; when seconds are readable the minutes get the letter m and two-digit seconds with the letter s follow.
12h33
